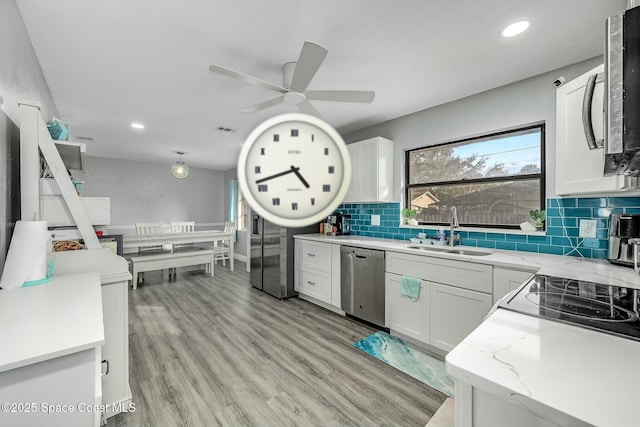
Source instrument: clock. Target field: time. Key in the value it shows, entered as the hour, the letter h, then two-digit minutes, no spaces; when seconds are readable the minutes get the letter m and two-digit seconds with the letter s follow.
4h42
